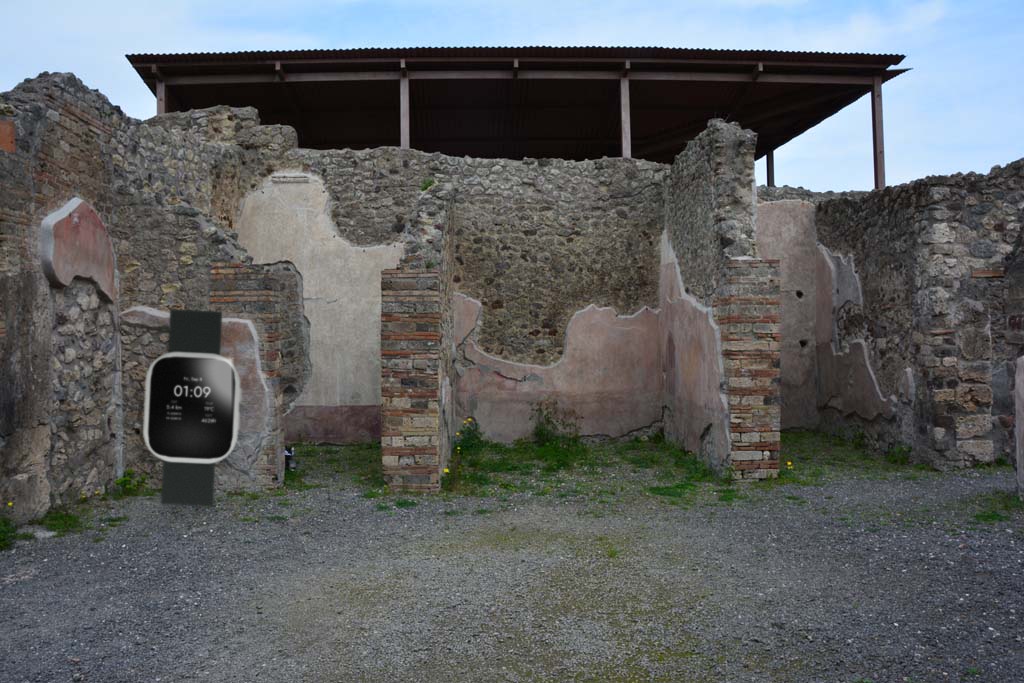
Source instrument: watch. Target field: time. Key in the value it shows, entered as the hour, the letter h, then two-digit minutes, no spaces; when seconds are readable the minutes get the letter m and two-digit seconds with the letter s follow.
1h09
